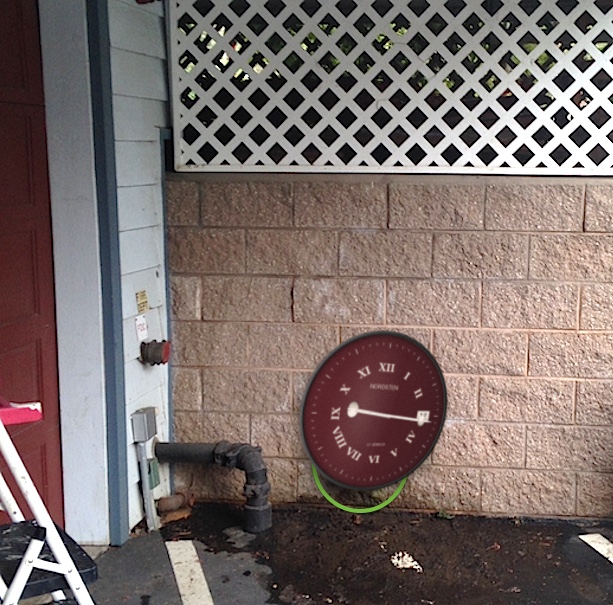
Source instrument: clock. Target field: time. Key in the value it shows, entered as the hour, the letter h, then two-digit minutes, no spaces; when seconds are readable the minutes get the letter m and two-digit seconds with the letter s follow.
9h16
